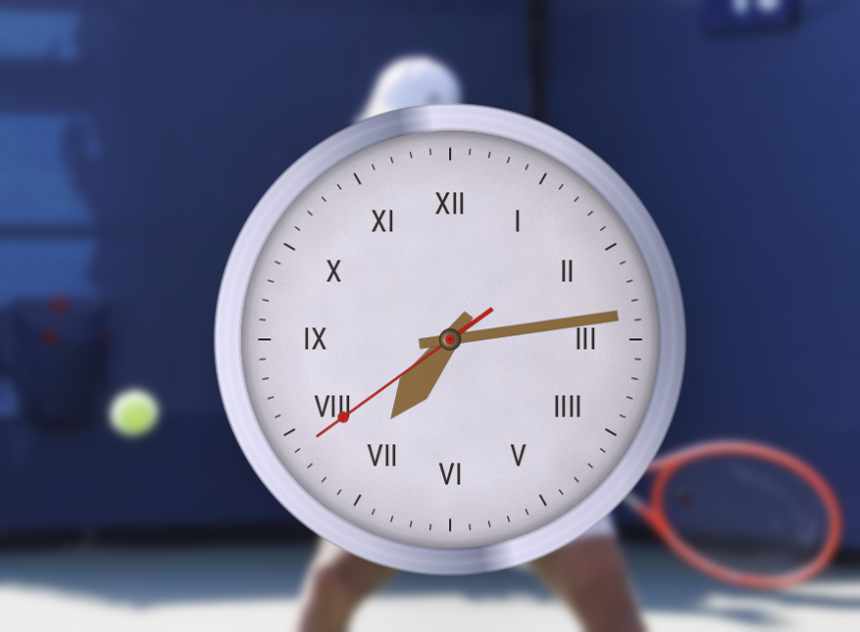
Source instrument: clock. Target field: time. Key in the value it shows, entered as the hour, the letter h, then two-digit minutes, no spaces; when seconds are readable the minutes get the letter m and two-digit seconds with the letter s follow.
7h13m39s
